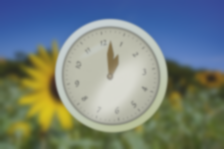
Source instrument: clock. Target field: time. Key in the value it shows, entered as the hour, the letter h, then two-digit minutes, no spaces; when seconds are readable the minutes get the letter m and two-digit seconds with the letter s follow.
1h02
